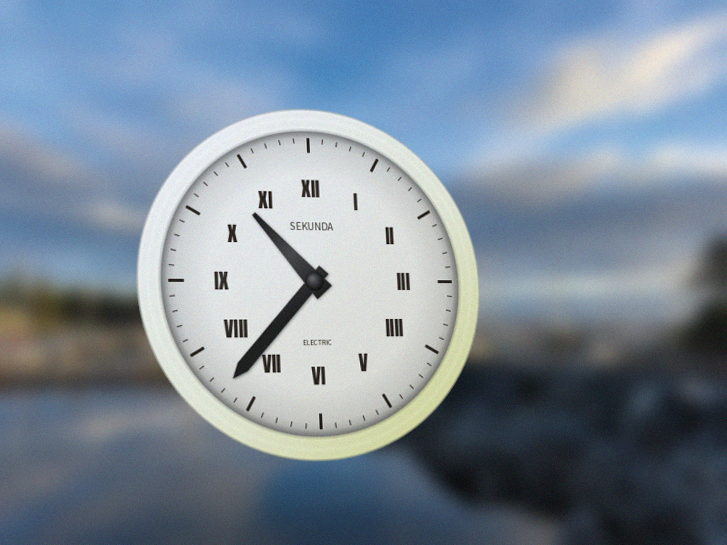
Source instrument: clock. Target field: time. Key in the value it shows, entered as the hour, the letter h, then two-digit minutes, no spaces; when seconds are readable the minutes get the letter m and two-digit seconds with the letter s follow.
10h37
